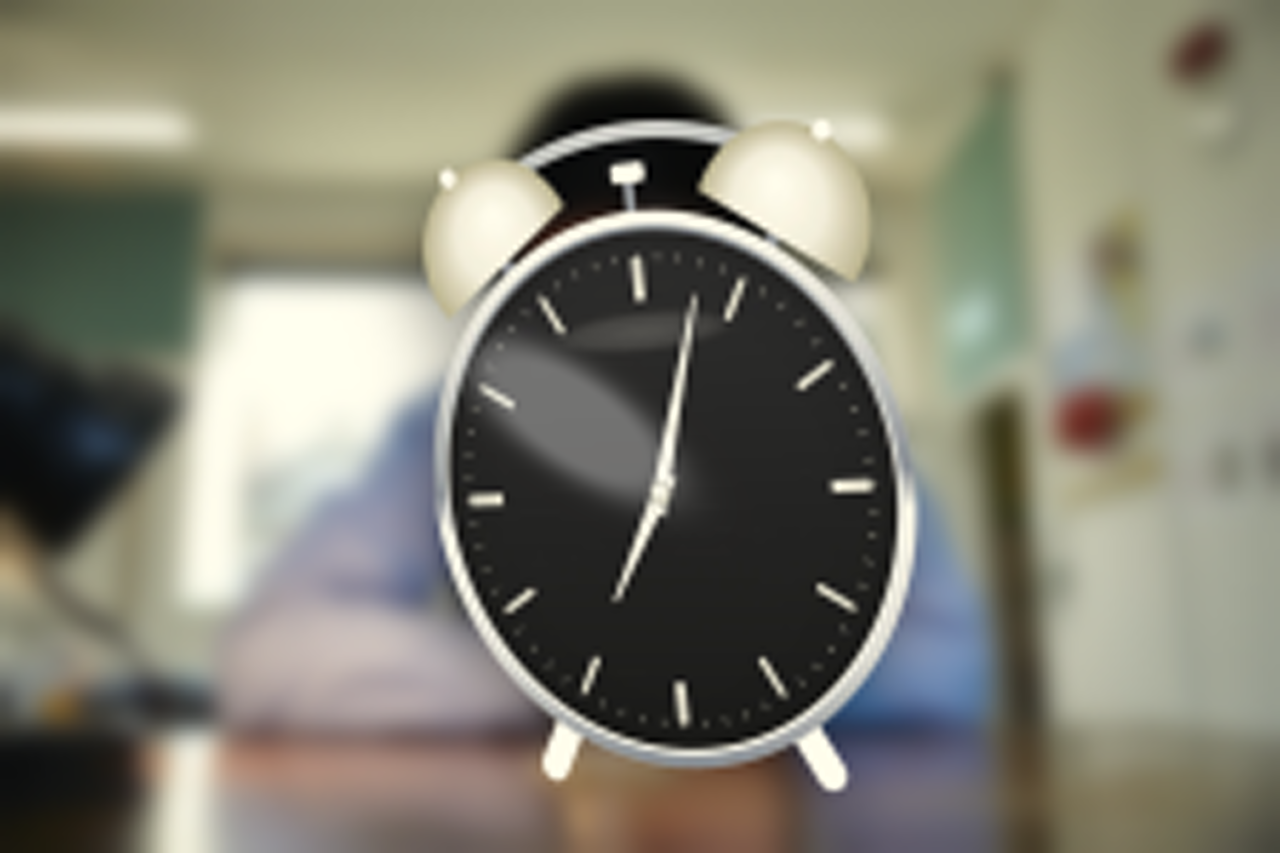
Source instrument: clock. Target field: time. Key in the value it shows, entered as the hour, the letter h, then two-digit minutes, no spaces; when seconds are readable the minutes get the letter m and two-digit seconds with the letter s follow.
7h03
